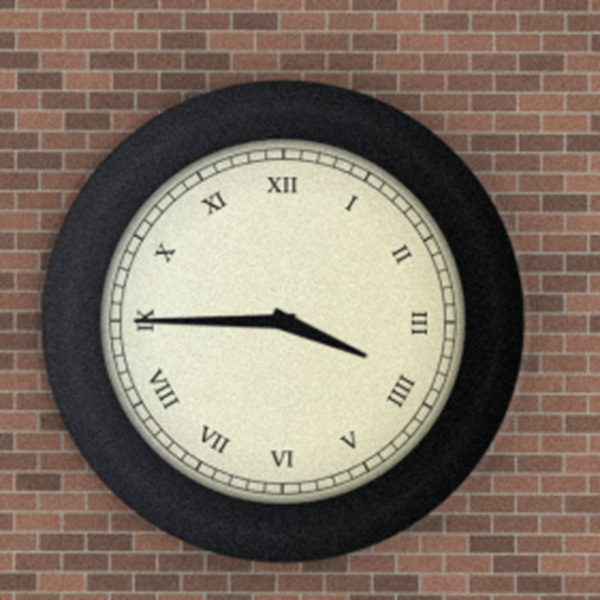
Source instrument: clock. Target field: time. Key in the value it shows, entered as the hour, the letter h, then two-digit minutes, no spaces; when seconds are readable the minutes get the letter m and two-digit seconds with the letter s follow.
3h45
